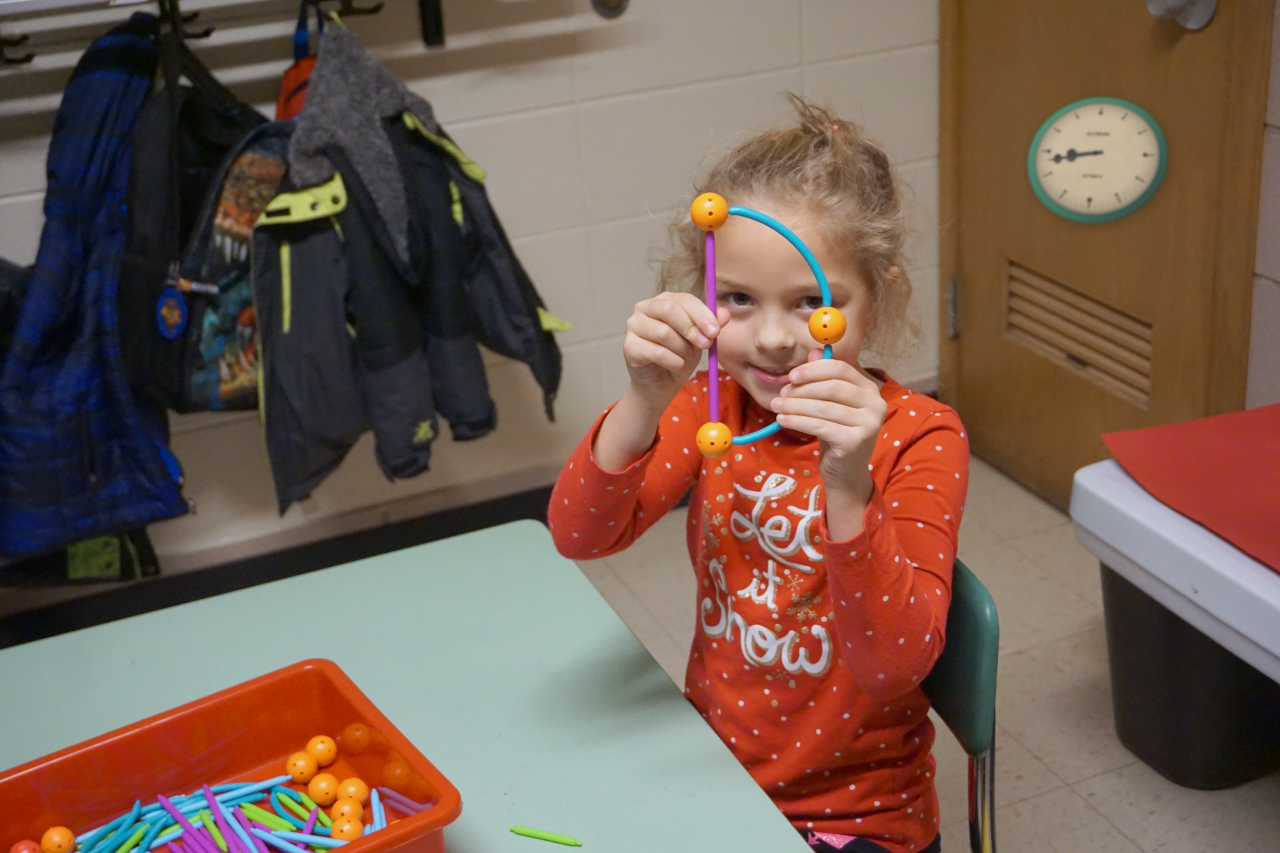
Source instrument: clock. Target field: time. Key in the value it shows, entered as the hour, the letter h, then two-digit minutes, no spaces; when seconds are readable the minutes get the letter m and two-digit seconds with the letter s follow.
8h43
